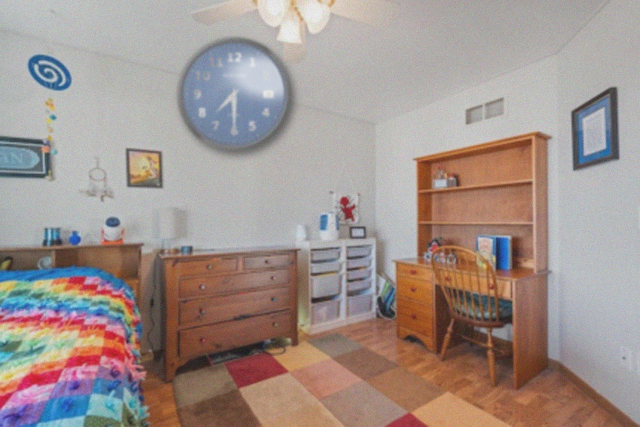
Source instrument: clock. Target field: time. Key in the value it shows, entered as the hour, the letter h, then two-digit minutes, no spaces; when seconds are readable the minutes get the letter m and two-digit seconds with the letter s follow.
7h30
